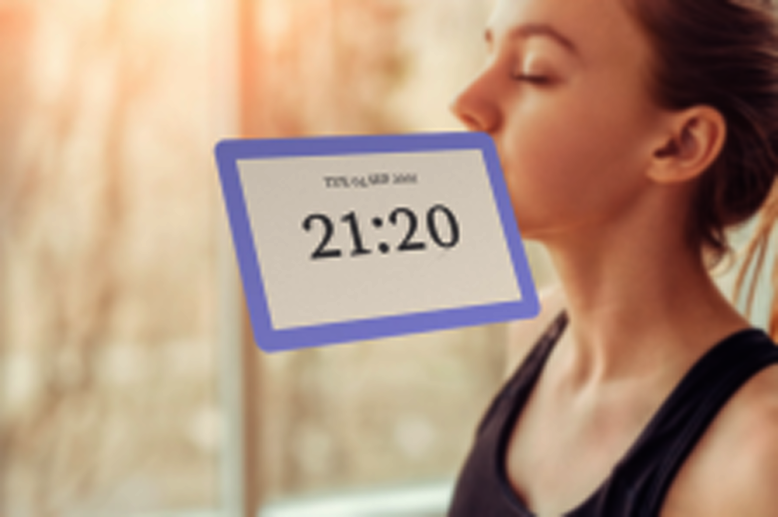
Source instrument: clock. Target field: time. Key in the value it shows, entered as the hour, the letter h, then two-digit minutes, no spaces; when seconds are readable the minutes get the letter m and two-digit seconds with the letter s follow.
21h20
